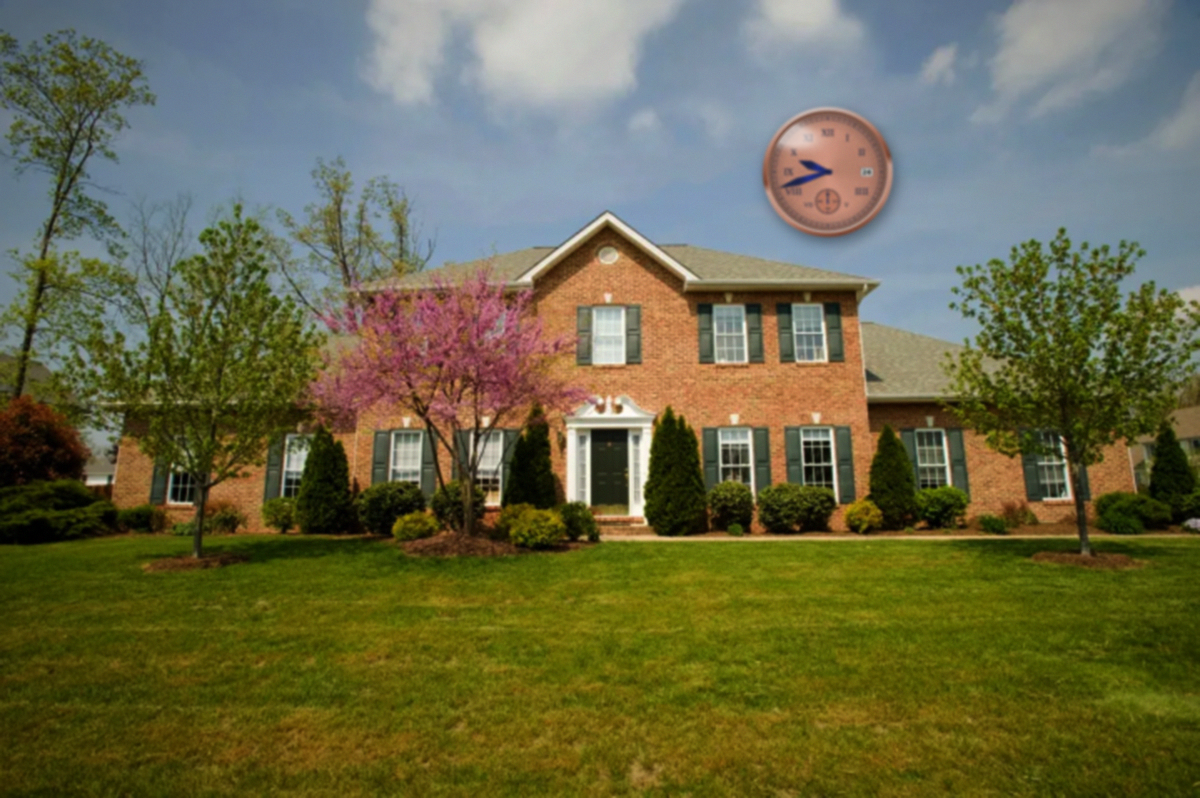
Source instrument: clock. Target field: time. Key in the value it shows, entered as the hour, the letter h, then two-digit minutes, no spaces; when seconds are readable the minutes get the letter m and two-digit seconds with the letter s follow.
9h42
